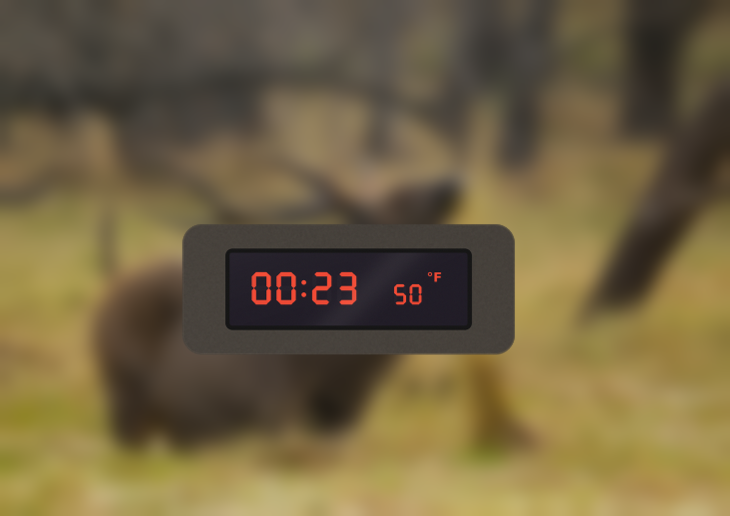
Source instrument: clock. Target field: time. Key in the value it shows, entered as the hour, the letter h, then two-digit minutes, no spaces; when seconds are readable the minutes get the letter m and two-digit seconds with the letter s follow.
0h23
